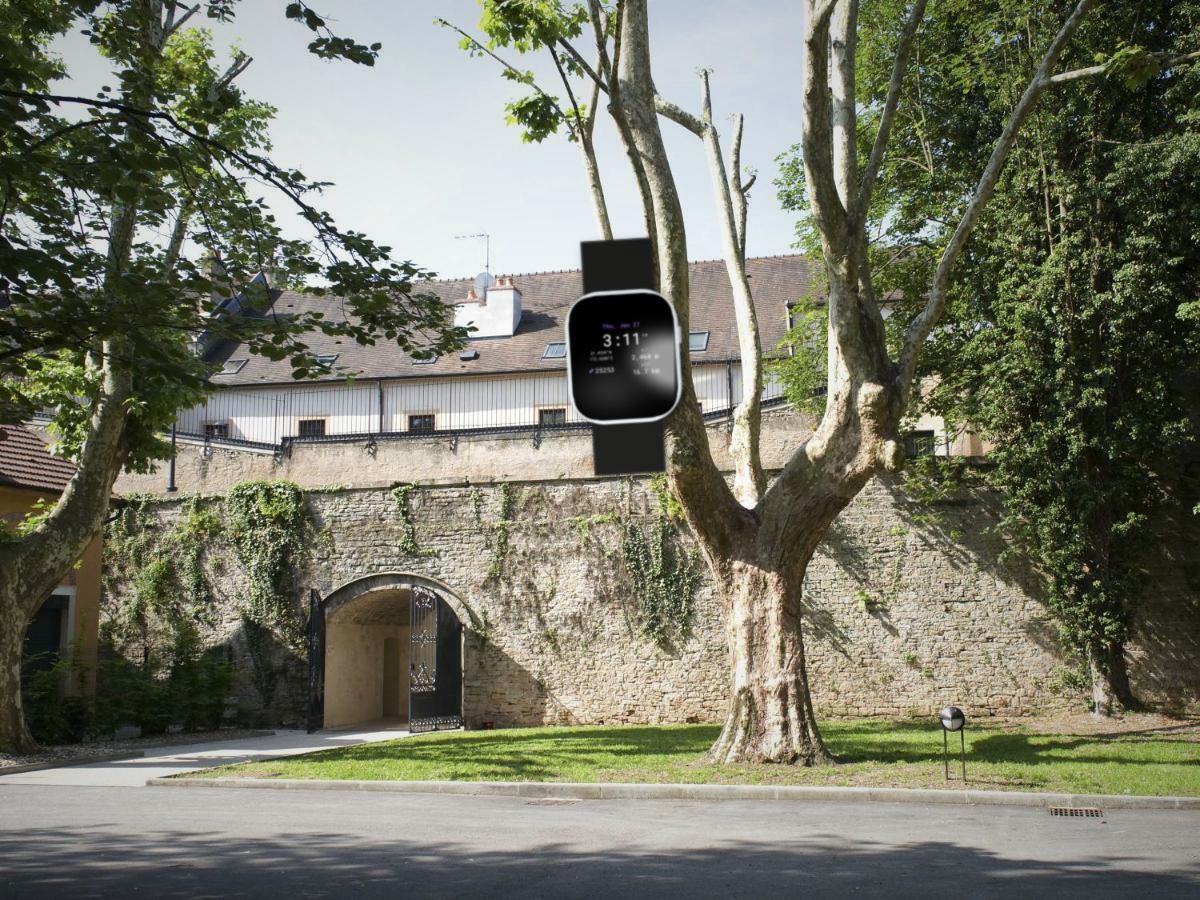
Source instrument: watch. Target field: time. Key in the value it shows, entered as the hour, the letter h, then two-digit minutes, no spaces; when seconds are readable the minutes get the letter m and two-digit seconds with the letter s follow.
3h11
